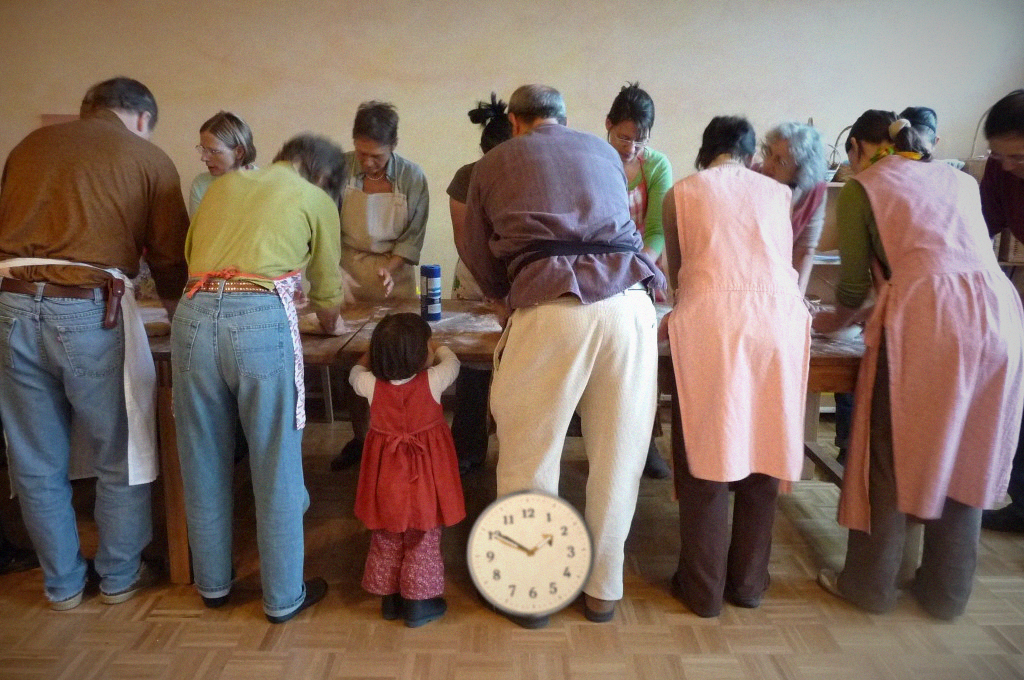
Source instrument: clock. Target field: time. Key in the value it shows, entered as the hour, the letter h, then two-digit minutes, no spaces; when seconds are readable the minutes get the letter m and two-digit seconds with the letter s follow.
1h50
